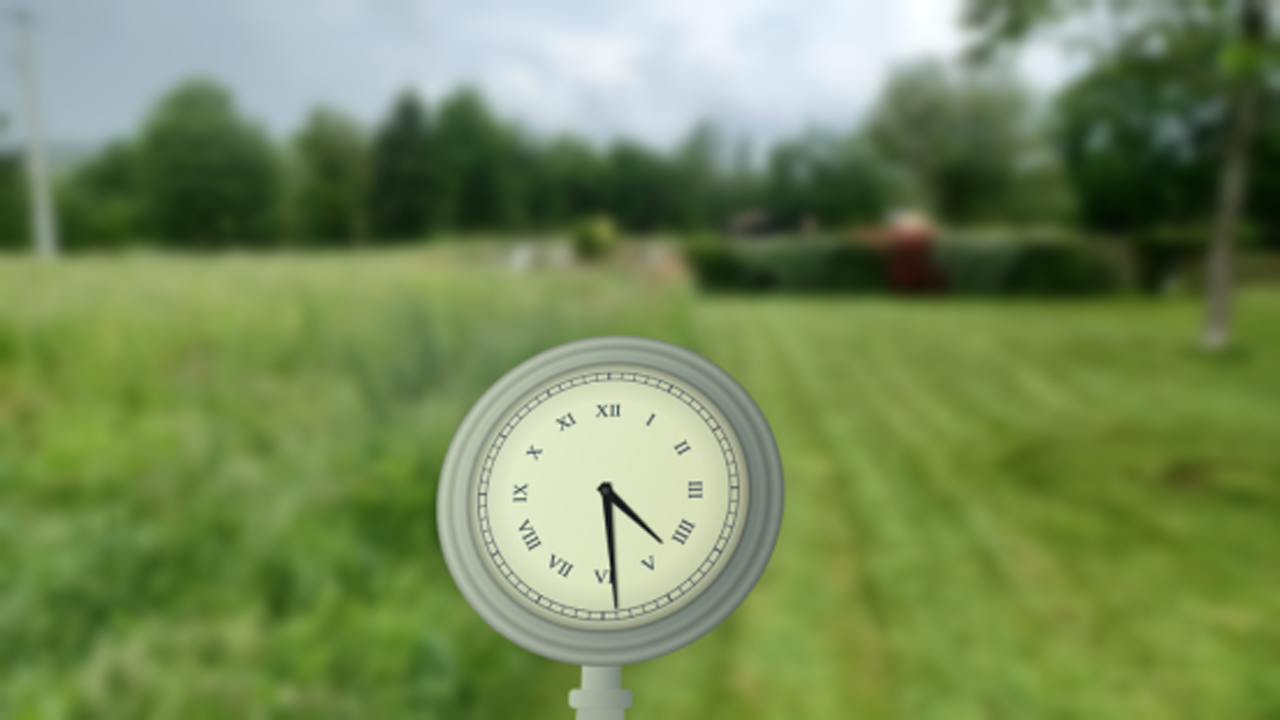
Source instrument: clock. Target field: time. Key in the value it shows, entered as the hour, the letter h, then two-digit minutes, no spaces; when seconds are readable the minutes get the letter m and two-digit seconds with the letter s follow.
4h29
